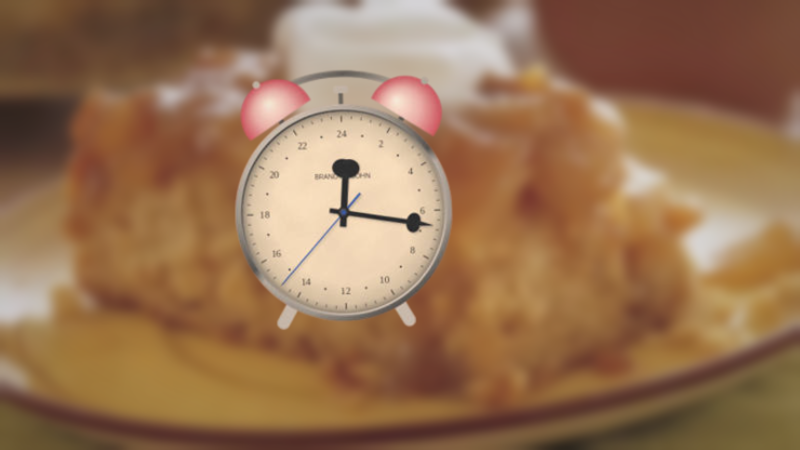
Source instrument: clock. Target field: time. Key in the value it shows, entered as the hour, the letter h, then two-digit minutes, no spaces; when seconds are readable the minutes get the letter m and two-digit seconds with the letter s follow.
0h16m37s
